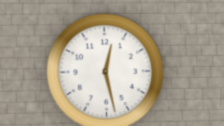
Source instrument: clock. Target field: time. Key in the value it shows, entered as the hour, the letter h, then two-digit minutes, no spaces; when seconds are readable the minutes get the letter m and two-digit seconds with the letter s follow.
12h28
